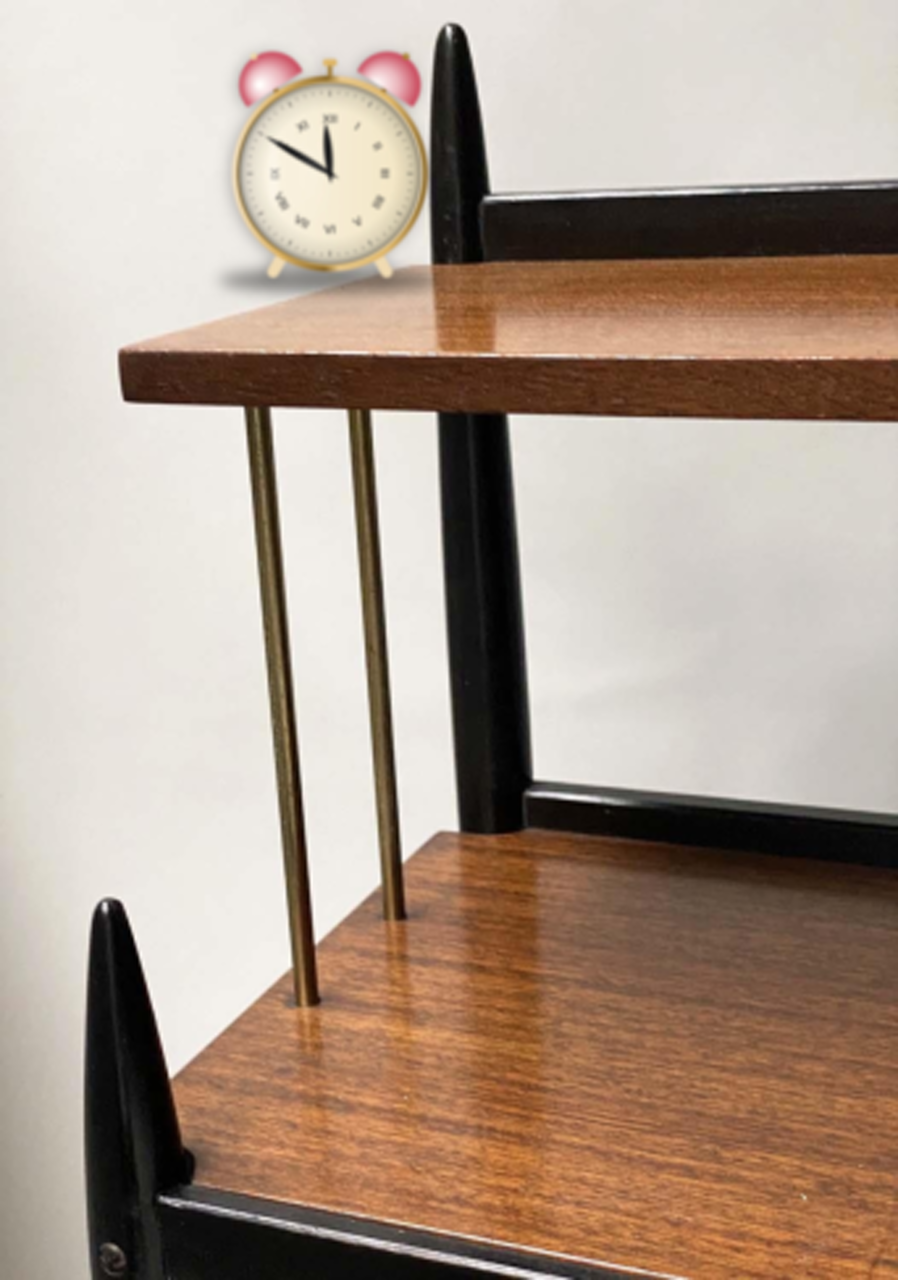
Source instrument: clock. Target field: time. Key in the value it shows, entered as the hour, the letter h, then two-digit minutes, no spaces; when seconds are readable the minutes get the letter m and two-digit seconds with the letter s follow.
11h50
